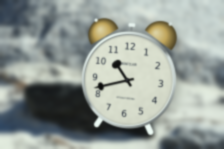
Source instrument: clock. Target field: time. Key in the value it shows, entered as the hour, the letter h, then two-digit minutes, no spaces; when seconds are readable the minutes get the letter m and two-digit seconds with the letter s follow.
10h42
